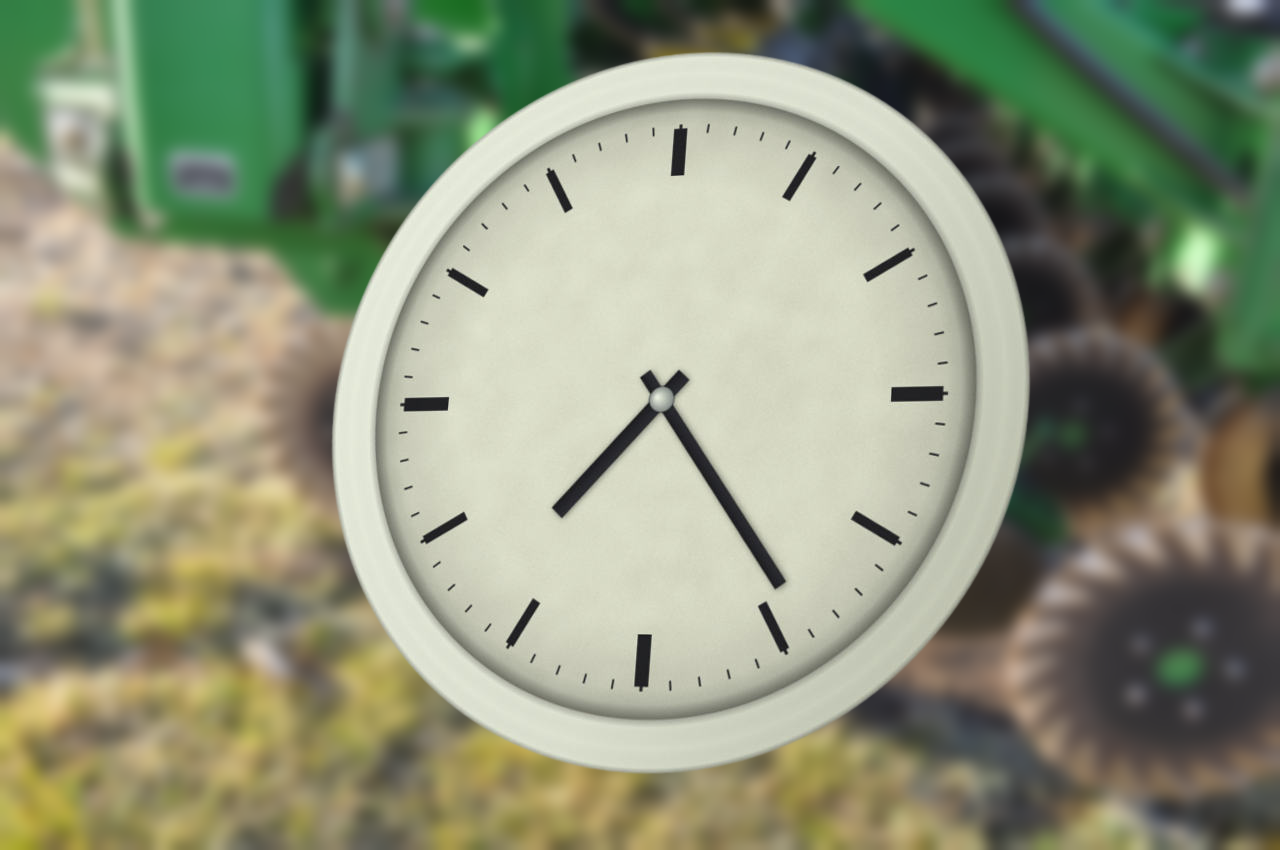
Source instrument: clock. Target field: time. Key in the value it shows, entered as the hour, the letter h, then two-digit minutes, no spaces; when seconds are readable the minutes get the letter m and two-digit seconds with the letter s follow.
7h24
